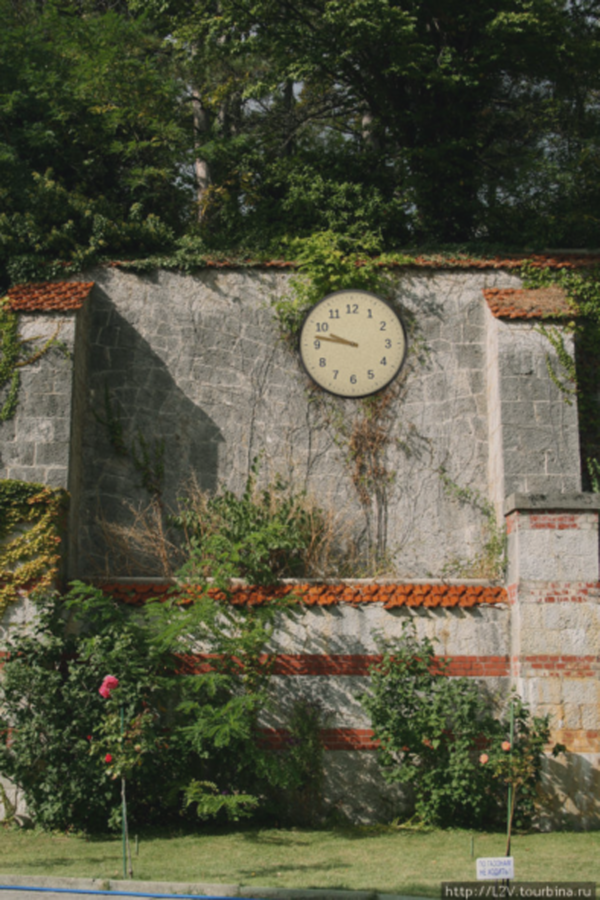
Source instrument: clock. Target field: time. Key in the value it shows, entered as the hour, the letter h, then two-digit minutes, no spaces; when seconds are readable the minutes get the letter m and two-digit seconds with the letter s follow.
9h47
